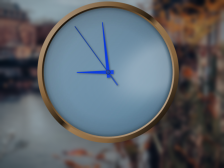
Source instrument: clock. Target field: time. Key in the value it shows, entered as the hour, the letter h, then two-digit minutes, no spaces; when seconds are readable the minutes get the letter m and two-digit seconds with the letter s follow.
8h58m54s
